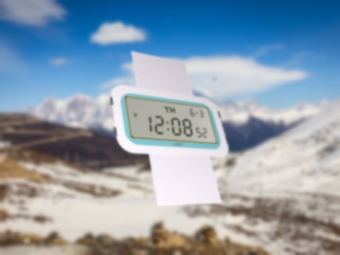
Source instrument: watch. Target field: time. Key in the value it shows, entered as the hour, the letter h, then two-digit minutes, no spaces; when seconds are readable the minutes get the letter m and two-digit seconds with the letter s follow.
12h08
